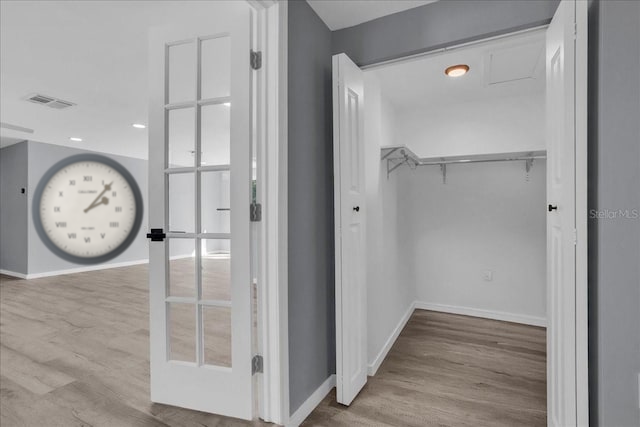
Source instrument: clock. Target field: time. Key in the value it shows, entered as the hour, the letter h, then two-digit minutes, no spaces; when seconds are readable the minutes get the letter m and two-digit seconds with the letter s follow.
2h07
